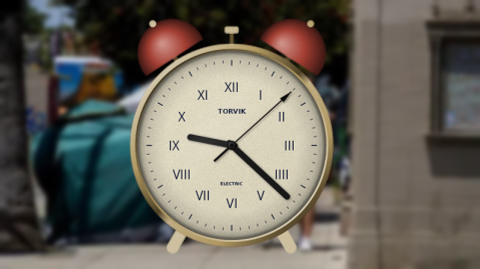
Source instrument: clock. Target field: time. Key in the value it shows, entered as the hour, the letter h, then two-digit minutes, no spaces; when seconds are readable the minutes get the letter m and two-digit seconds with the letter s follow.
9h22m08s
